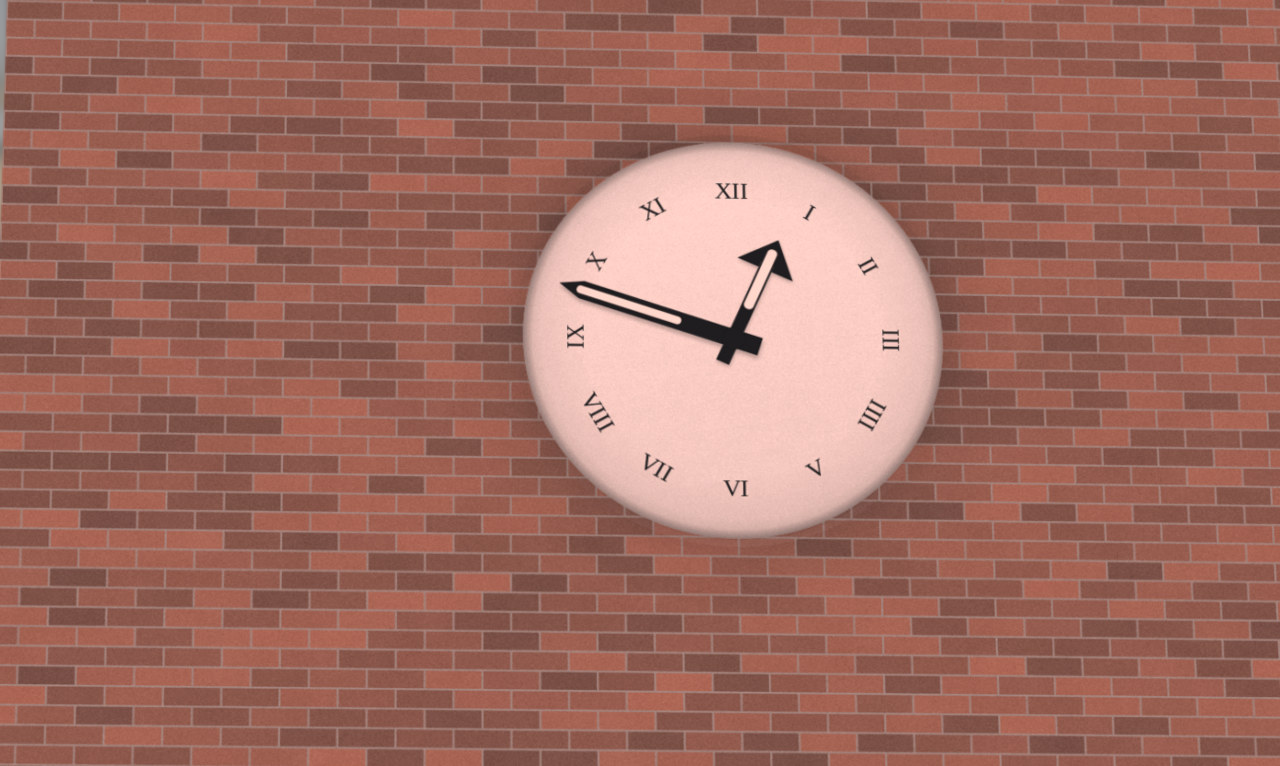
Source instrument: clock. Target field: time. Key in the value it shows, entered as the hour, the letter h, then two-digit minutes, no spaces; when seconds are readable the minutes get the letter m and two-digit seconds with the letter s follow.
12h48
